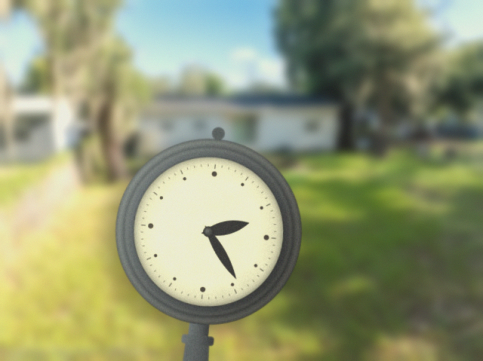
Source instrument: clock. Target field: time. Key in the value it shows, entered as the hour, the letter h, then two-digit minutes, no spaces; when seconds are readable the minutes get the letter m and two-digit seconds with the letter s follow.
2h24
